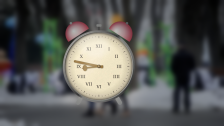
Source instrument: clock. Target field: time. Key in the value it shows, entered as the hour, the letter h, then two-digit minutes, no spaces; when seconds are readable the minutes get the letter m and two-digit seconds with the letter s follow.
8h47
